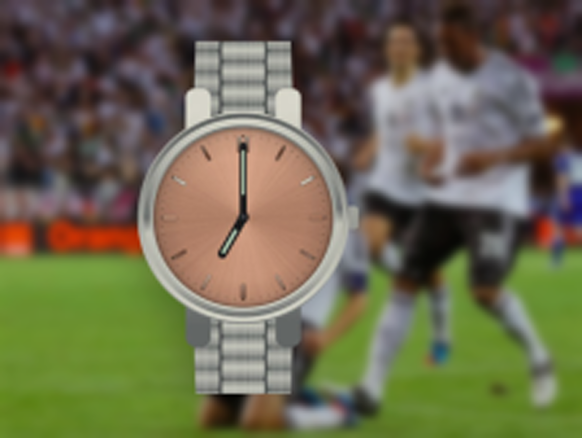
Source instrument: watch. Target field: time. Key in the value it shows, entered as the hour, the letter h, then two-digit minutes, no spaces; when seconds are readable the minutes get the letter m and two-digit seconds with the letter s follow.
7h00
